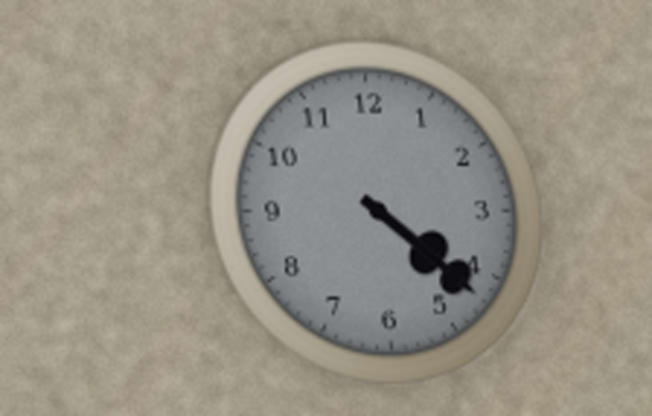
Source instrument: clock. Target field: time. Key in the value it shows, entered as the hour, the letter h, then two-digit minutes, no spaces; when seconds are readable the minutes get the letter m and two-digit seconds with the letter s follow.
4h22
